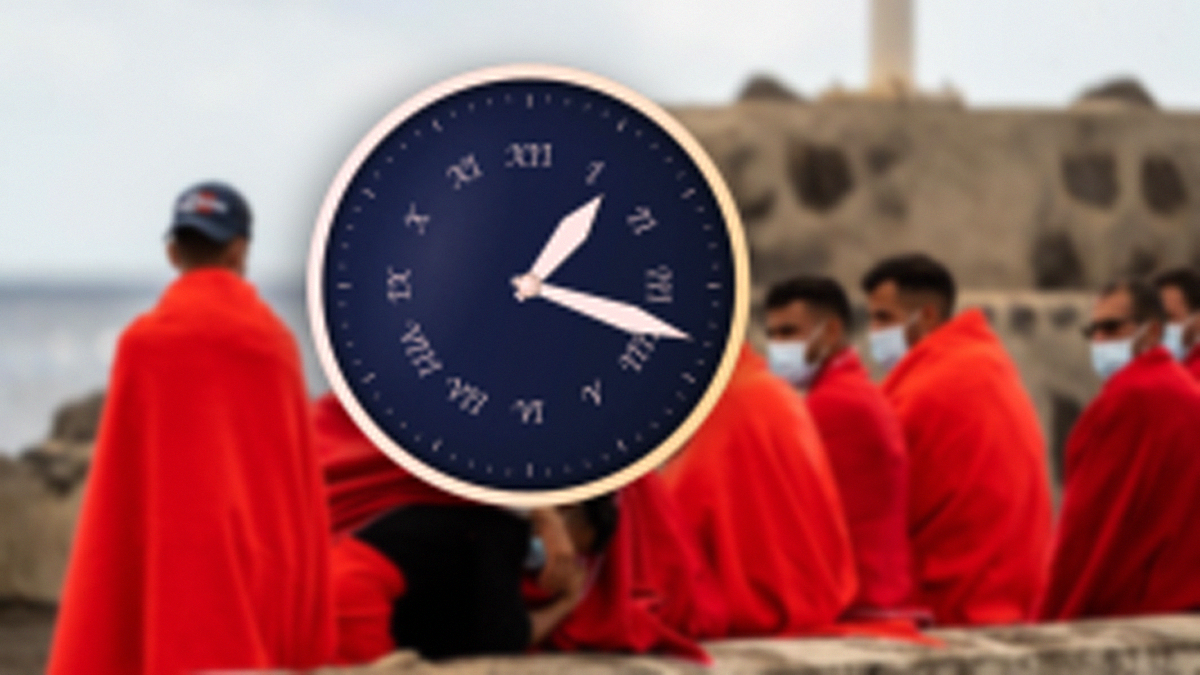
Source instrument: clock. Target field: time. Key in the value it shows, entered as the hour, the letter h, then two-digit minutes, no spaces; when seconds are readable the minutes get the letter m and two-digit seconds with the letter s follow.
1h18
